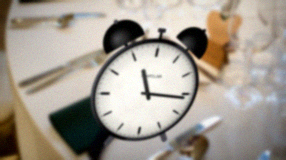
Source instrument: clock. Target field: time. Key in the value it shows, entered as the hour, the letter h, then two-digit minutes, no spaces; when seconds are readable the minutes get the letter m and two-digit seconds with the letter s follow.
11h16
